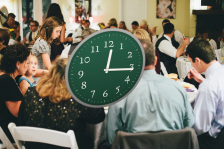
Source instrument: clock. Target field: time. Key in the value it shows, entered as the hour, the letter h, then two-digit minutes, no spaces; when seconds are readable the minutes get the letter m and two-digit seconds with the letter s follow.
12h16
